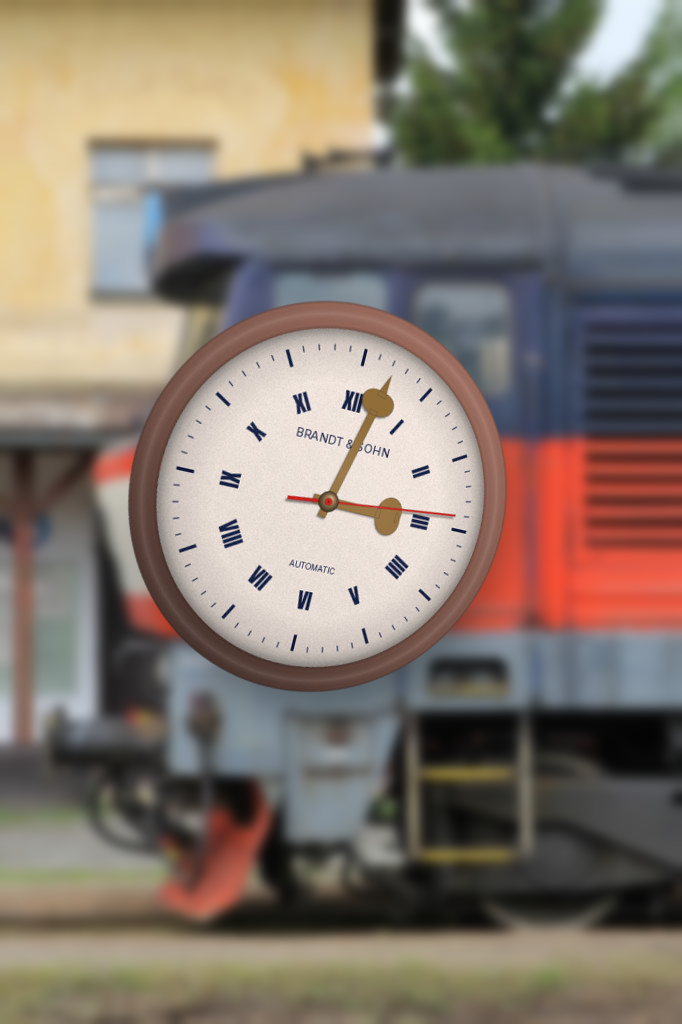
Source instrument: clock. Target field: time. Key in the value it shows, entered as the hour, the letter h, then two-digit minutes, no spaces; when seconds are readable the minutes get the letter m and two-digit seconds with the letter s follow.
3h02m14s
